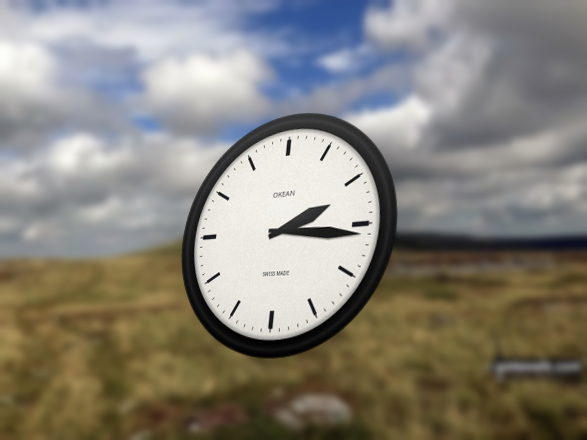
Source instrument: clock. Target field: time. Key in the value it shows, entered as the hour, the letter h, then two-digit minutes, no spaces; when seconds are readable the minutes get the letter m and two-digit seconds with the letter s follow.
2h16
